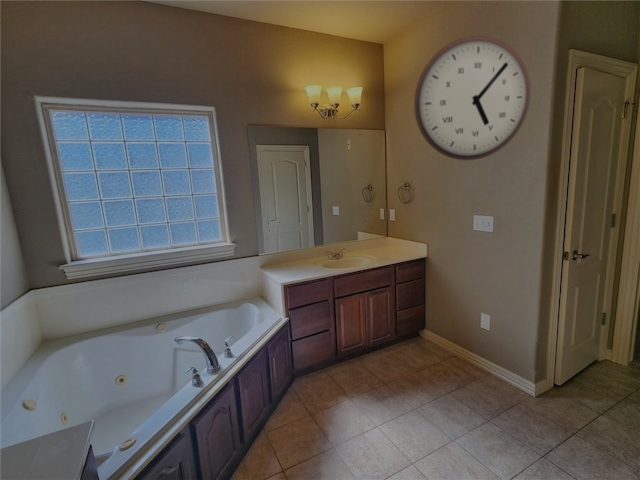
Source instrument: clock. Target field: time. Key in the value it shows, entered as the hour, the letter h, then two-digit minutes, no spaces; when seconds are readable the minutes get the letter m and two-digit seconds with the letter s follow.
5h07
